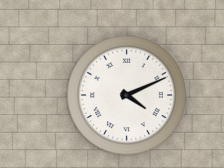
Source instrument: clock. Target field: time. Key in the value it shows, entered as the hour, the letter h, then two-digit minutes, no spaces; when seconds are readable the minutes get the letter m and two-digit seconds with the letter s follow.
4h11
